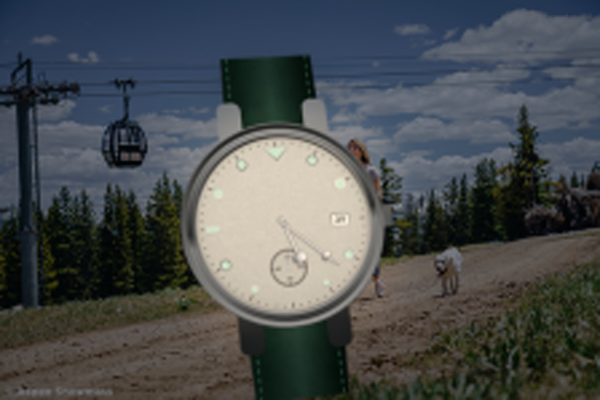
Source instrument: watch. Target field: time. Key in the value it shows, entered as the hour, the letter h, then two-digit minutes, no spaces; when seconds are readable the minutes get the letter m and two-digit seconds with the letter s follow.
5h22
